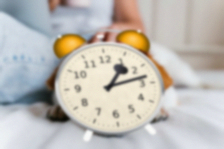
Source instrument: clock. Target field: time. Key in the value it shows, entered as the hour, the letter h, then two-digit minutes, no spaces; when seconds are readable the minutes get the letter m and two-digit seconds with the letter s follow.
1h13
